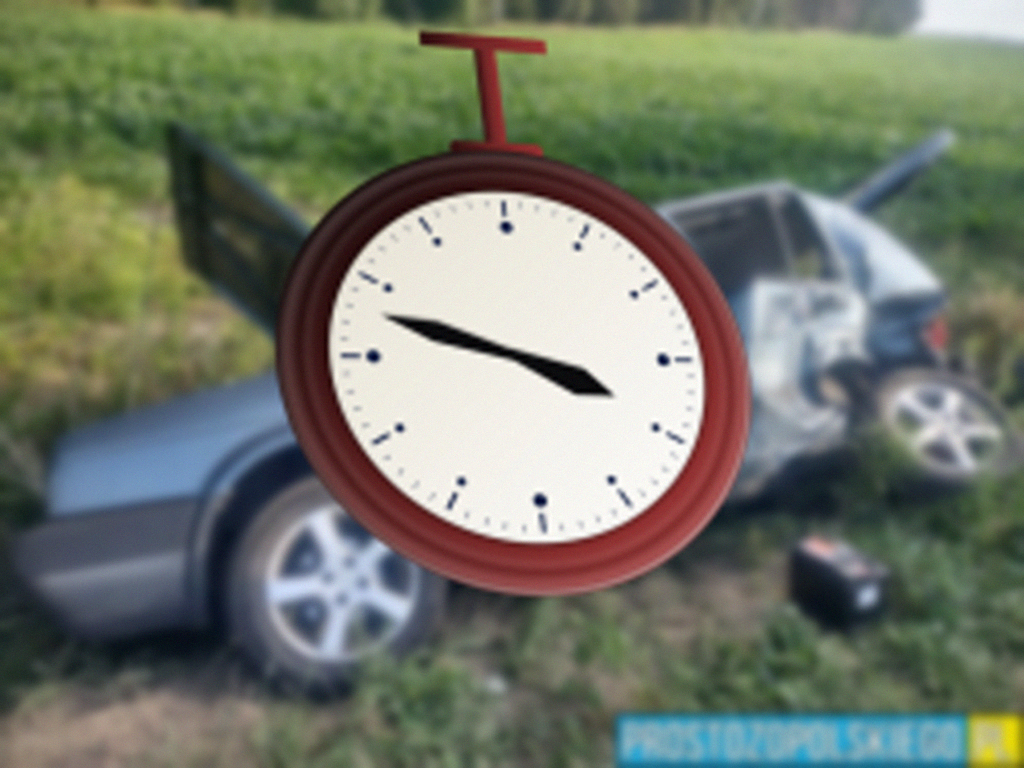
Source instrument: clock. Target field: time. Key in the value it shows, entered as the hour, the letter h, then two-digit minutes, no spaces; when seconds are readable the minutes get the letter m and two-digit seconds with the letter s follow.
3h48
